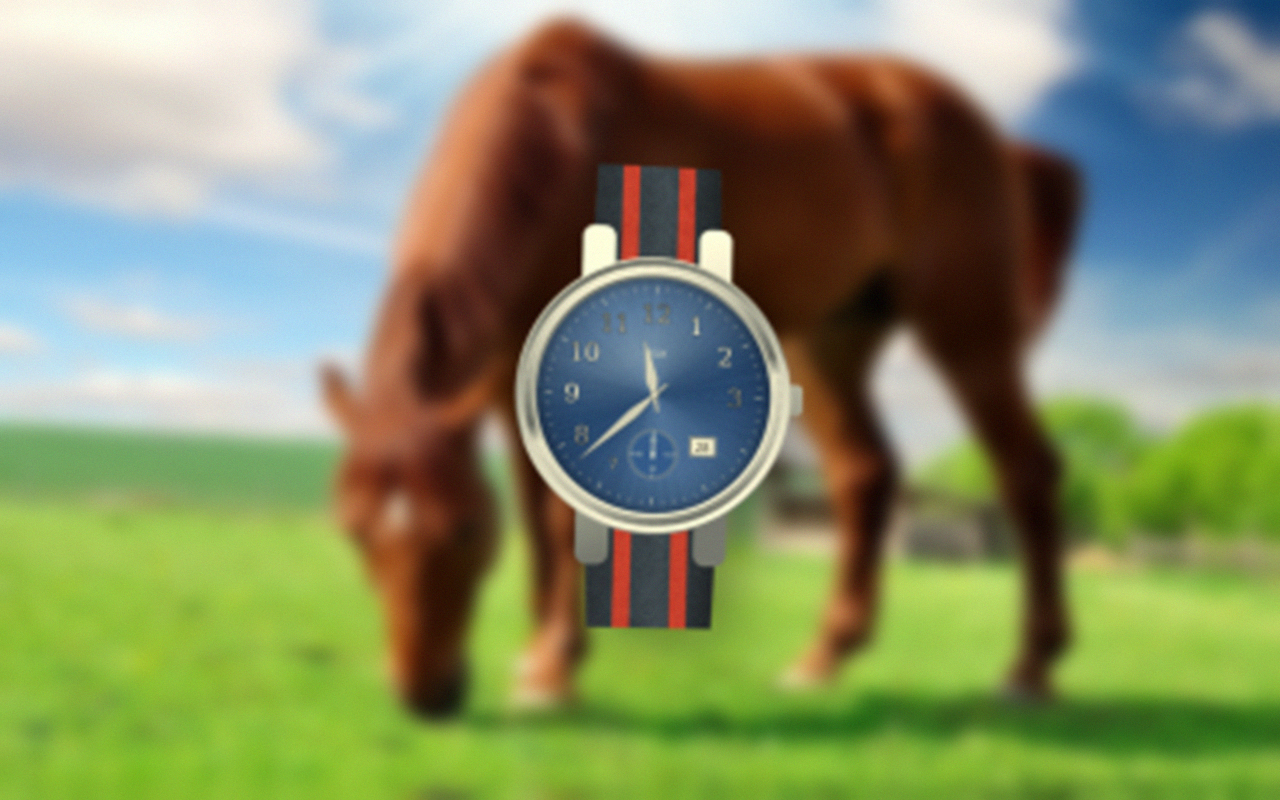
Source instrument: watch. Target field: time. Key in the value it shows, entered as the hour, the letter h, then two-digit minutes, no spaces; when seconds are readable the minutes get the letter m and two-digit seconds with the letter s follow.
11h38
